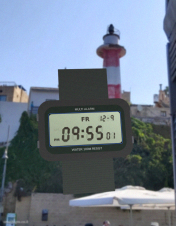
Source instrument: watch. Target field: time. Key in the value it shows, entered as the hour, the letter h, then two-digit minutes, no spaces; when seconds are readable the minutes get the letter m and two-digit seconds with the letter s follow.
9h55m01s
